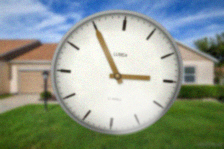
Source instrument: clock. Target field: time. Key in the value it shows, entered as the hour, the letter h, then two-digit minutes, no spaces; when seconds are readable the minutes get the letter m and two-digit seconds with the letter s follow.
2h55
